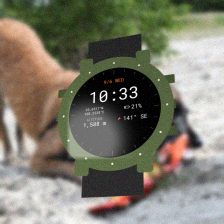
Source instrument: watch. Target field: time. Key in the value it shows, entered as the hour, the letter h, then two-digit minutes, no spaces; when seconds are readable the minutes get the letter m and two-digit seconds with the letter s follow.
10h33
